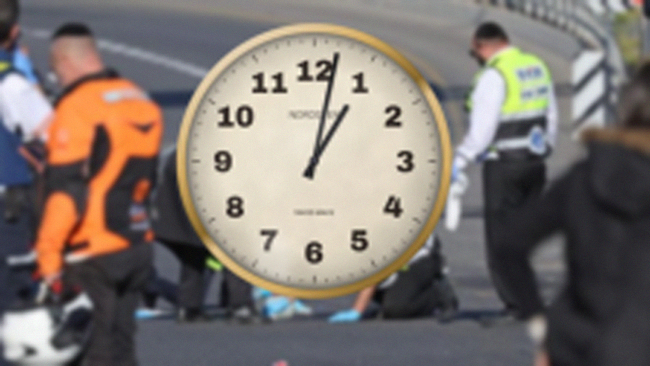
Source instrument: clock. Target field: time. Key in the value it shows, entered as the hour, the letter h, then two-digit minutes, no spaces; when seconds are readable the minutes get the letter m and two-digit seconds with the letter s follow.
1h02
